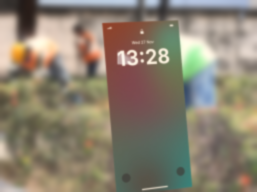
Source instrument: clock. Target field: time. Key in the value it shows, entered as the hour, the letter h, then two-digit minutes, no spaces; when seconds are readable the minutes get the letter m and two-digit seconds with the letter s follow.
13h28
